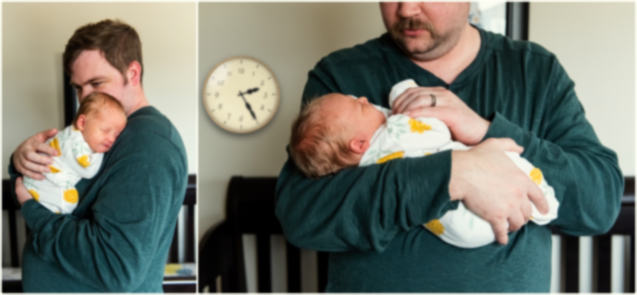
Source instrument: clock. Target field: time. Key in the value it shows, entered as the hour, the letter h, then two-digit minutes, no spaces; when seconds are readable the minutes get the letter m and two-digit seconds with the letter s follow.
2h25
